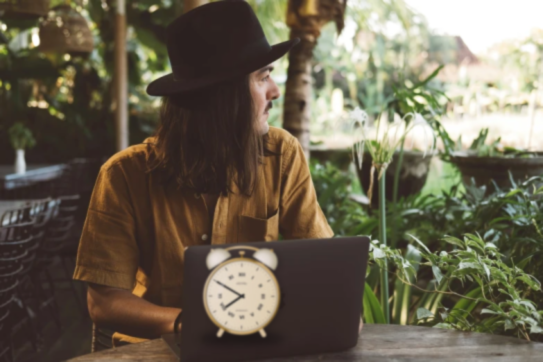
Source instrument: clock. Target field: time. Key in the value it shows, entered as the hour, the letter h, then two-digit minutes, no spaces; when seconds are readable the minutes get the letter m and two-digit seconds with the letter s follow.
7h50
